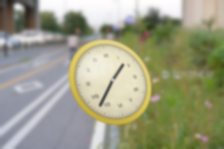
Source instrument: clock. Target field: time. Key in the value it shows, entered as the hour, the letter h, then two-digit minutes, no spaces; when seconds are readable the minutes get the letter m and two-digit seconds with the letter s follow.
1h37
